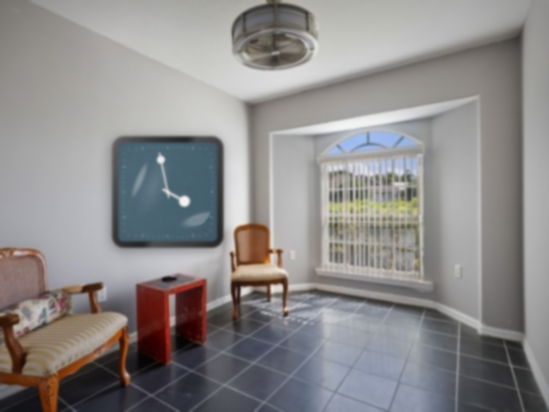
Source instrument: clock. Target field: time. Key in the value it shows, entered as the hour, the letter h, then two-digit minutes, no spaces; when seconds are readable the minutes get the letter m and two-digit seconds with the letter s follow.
3h58
